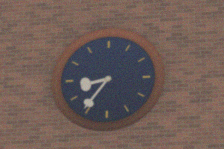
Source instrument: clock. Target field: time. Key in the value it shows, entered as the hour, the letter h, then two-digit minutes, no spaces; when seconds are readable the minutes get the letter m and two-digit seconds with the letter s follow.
8h36
